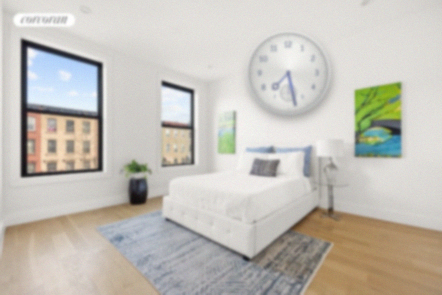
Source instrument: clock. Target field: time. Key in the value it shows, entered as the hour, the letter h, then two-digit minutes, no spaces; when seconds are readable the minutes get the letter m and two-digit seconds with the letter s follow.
7h28
